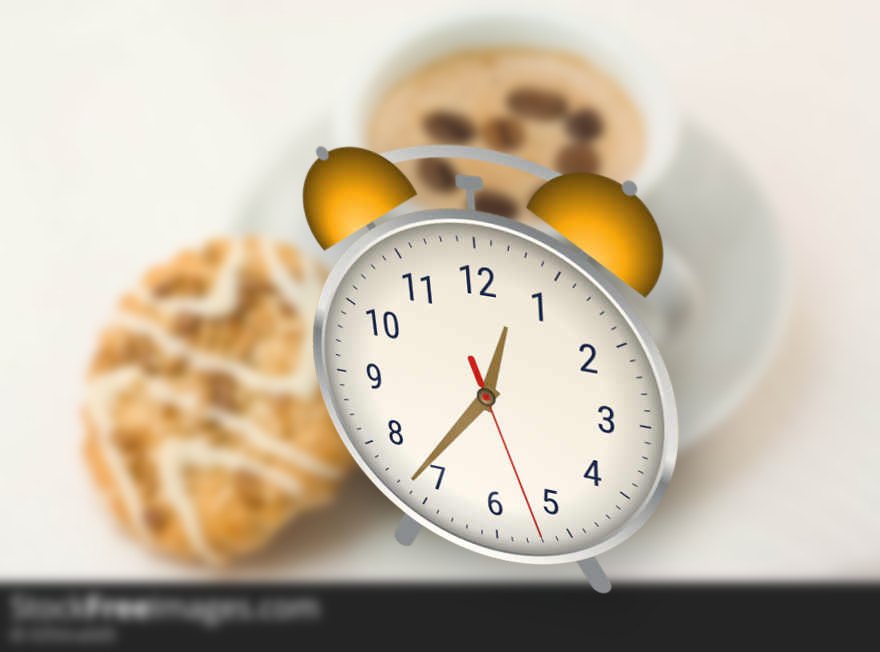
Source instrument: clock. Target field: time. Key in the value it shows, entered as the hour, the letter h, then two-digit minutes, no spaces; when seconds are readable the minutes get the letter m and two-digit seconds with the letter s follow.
12h36m27s
